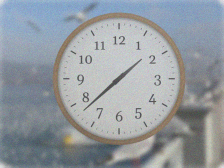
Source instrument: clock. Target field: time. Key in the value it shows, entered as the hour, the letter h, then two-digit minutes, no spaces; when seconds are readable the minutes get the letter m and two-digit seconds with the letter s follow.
1h38
